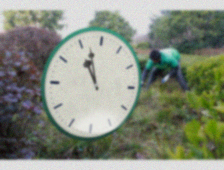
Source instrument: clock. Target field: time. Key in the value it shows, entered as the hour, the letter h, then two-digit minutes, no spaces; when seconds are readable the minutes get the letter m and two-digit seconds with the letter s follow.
10h57
